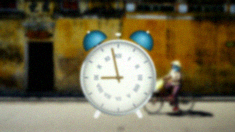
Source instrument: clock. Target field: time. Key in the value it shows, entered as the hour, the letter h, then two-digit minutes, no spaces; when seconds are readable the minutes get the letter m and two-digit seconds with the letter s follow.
8h58
